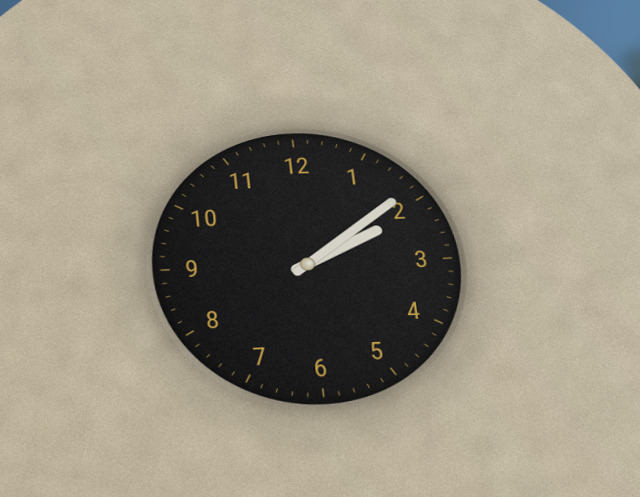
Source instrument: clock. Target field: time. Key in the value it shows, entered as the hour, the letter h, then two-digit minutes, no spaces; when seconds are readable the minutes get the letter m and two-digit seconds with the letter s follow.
2h09
